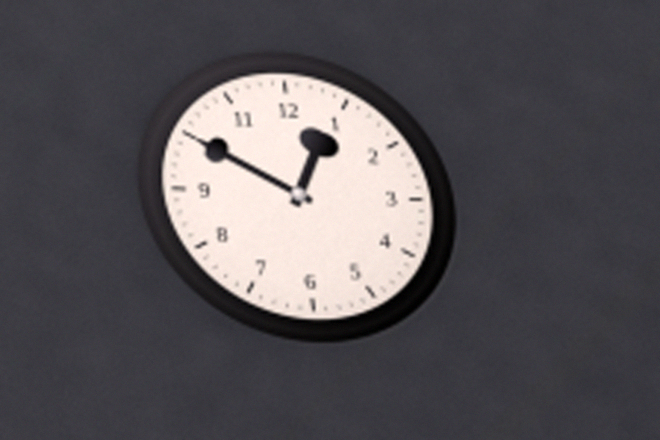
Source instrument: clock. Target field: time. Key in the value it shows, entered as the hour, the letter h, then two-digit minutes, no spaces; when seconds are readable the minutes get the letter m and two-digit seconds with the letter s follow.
12h50
